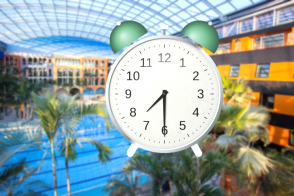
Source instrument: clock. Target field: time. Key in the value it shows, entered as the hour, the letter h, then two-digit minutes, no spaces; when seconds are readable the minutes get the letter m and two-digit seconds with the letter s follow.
7h30
